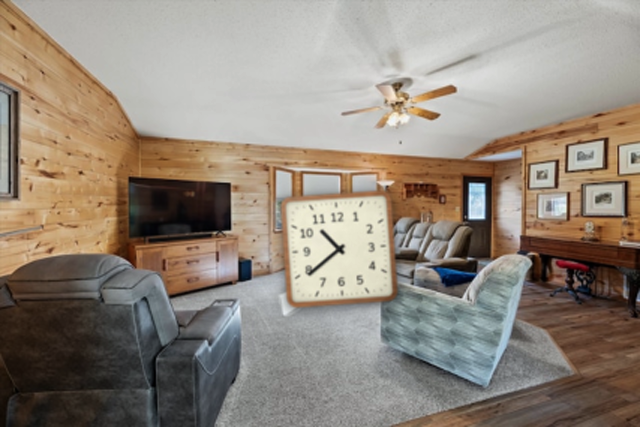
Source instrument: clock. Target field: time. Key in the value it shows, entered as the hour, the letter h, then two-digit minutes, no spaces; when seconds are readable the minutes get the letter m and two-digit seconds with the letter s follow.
10h39
